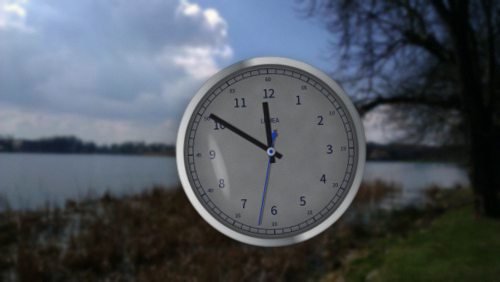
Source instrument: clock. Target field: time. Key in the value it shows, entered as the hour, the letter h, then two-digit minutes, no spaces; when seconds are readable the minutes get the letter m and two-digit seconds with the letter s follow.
11h50m32s
